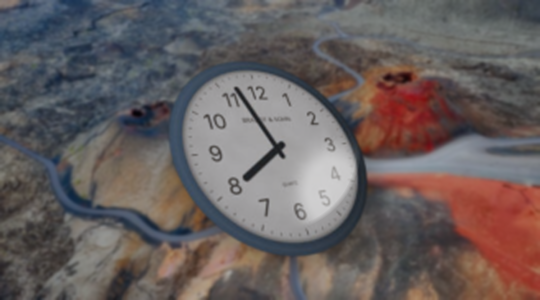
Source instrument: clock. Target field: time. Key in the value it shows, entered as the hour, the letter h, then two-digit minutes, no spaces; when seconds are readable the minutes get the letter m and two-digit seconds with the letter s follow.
7h57
